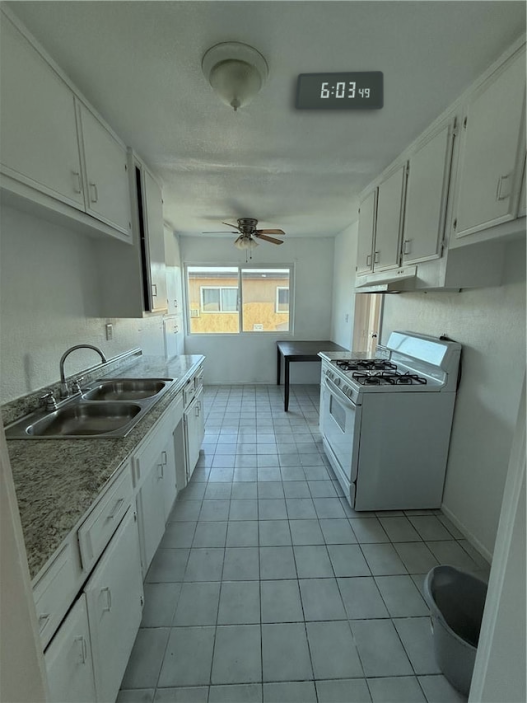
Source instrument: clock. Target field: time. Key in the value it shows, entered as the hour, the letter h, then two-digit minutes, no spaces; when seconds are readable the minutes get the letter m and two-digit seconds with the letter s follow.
6h03m49s
